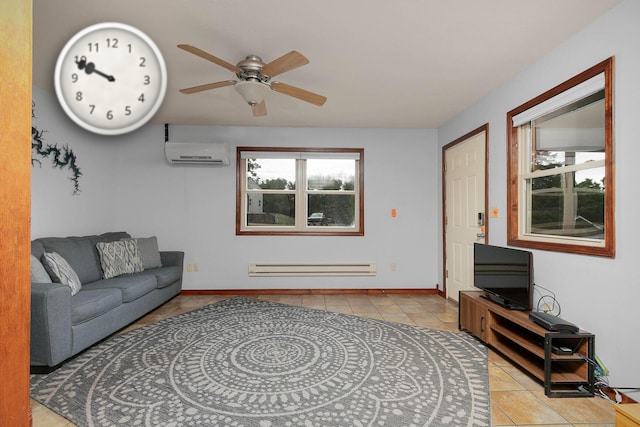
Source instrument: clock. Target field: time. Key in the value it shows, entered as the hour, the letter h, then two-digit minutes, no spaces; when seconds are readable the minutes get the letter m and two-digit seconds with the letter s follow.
9h49
